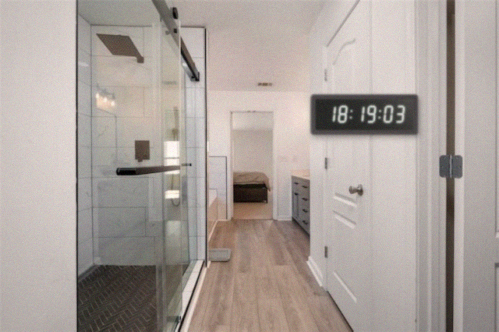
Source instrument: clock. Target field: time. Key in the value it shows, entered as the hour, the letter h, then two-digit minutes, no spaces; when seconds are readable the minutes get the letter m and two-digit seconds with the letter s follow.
18h19m03s
